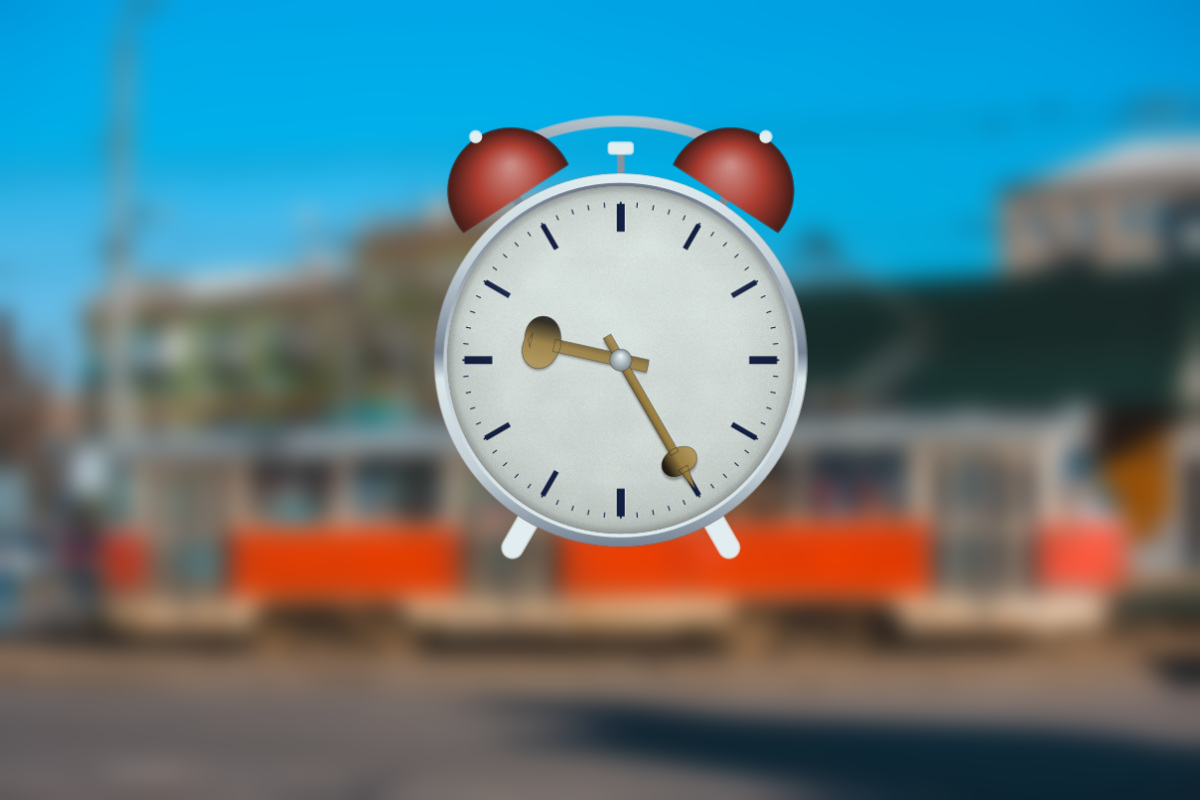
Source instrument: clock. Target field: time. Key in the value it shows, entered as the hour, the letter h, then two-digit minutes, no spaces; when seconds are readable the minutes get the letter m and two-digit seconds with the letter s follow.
9h25
